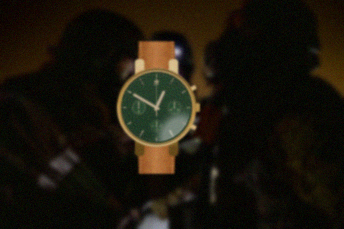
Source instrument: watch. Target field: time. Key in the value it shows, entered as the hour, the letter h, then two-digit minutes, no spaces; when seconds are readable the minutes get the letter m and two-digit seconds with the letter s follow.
12h50
